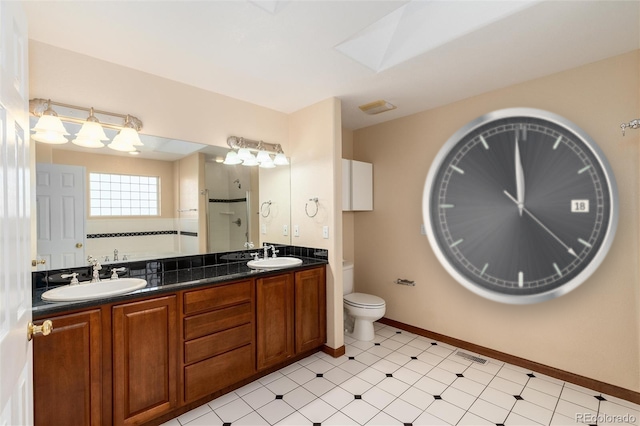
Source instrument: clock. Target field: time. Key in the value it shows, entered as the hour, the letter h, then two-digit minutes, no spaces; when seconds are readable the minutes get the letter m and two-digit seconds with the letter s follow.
11h59m22s
